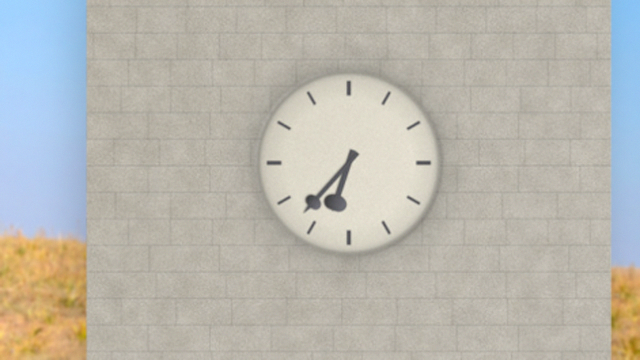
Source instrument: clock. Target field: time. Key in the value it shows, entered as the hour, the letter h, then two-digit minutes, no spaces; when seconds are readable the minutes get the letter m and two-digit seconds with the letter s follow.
6h37
